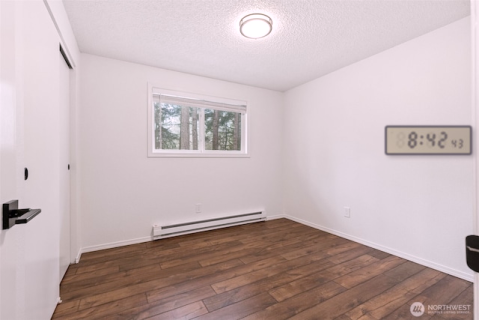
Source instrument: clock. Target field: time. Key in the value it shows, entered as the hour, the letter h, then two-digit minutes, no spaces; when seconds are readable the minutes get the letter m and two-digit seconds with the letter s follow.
8h42m43s
